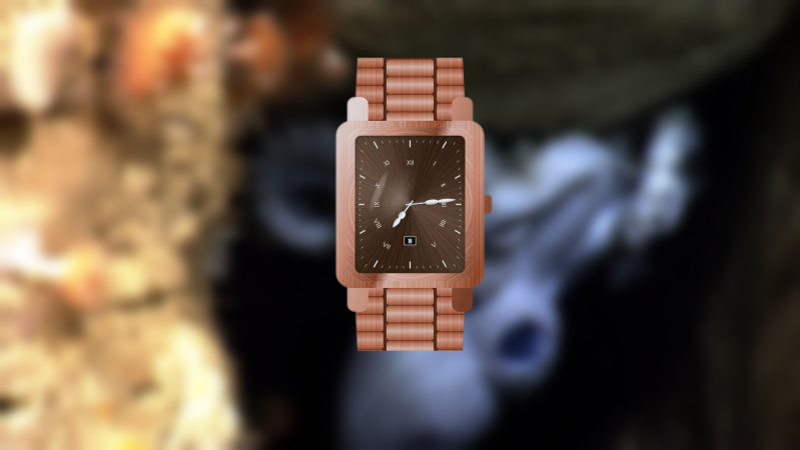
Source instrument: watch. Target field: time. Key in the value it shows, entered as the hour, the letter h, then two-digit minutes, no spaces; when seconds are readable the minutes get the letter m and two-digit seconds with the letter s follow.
7h14
